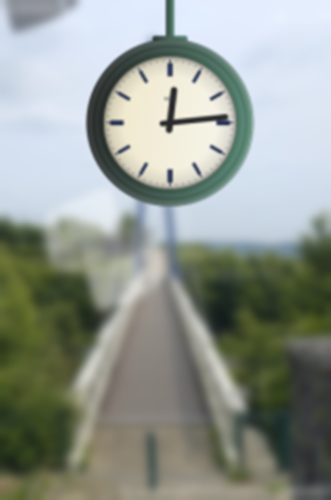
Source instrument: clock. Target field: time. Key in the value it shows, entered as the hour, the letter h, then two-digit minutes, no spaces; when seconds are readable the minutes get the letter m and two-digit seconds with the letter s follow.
12h14
